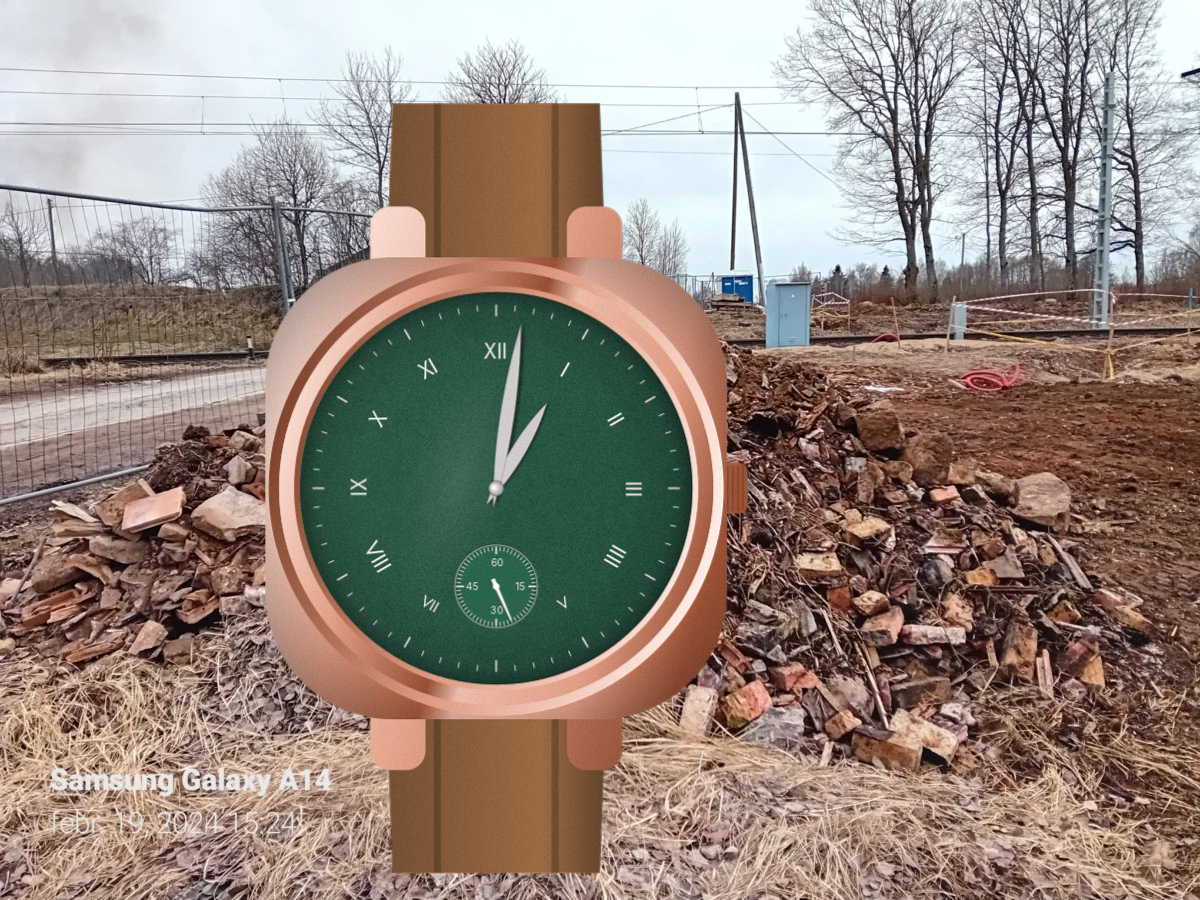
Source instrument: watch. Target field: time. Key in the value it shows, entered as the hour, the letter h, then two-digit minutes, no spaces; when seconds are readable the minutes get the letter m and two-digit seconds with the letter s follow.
1h01m26s
